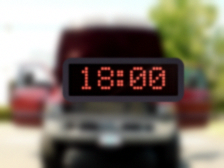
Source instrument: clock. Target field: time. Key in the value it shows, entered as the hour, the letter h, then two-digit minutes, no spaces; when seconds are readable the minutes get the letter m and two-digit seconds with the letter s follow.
18h00
